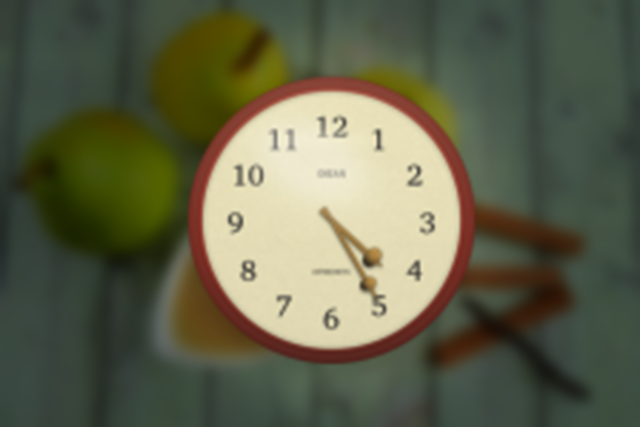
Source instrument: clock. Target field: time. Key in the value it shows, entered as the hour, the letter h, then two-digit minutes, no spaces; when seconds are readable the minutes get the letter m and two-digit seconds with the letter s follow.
4h25
